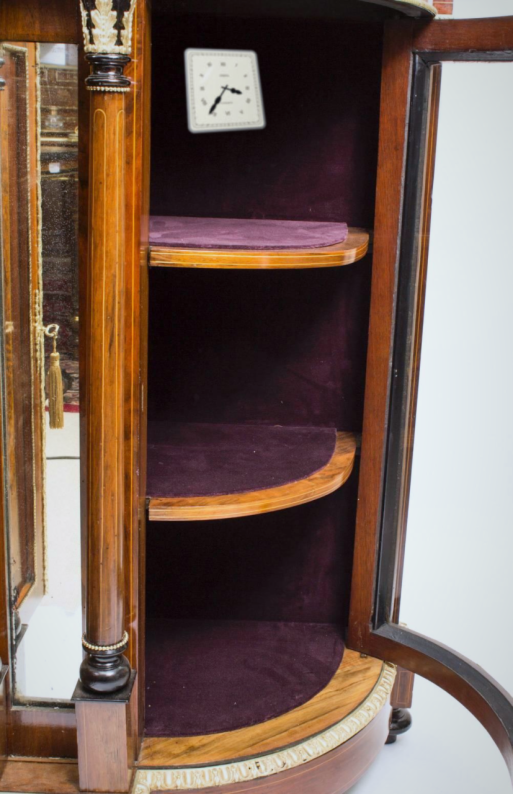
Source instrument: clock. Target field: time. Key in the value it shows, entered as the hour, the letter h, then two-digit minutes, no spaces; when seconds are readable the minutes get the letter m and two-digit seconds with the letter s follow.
3h36
